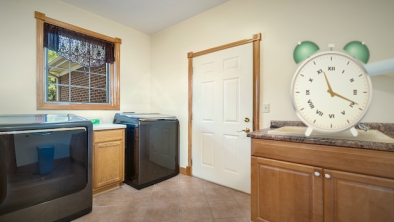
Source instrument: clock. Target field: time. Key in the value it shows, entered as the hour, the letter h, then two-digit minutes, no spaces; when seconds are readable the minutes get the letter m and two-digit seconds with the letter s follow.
11h19
